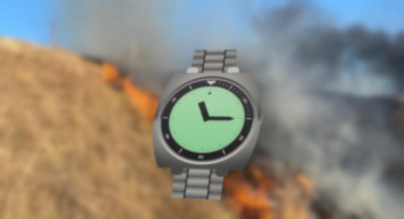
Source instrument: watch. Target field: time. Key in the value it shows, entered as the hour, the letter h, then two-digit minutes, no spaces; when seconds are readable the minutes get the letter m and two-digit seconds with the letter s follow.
11h15
